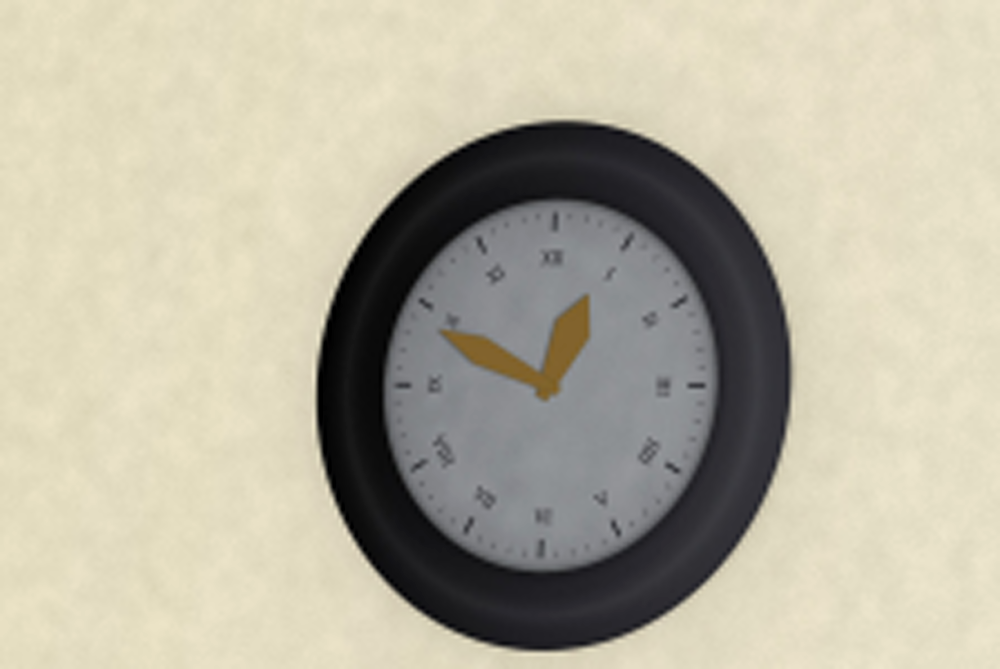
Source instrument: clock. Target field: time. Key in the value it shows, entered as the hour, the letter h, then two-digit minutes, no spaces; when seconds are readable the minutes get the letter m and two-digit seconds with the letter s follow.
12h49
